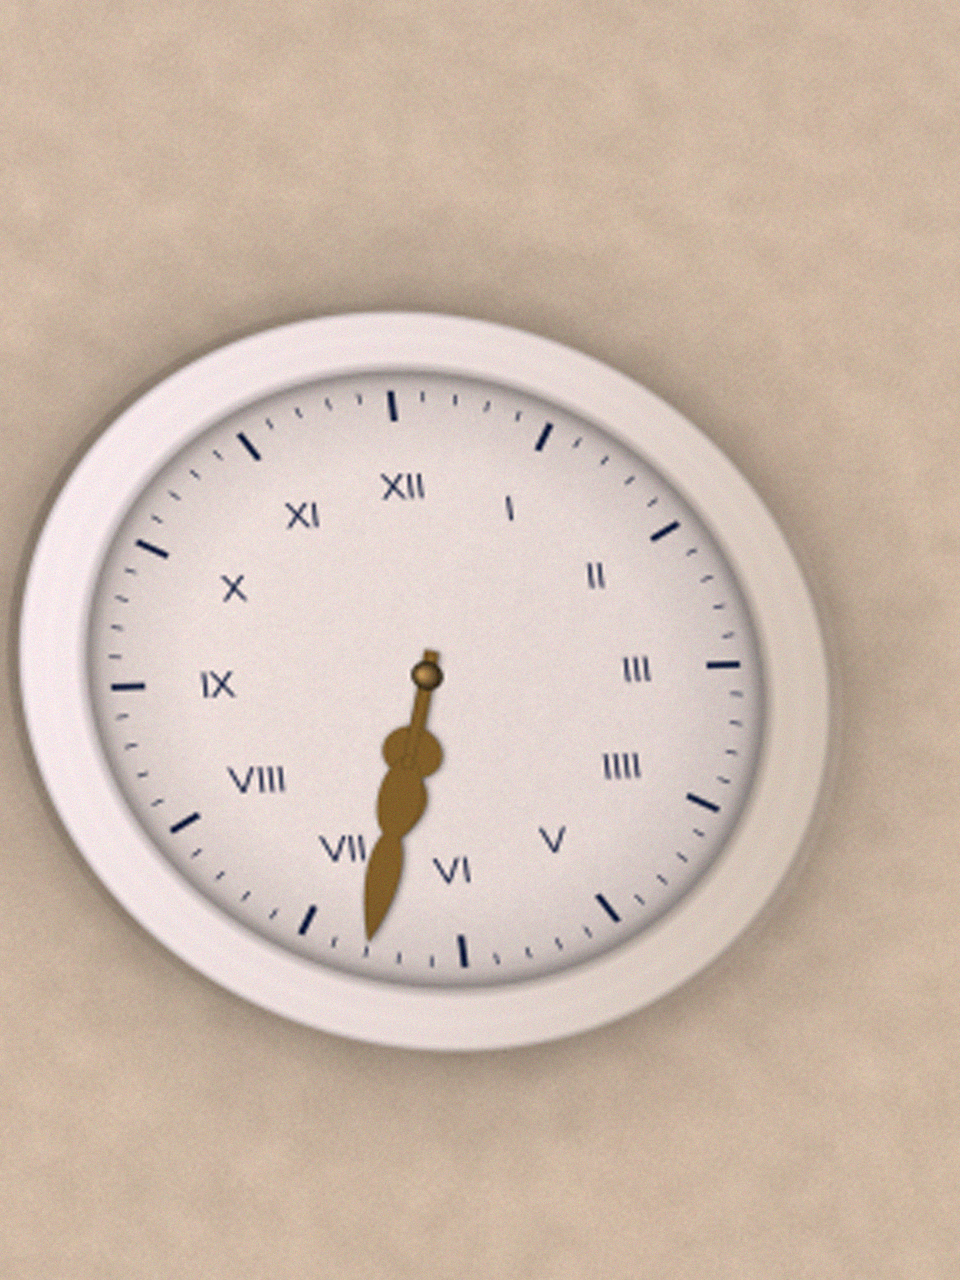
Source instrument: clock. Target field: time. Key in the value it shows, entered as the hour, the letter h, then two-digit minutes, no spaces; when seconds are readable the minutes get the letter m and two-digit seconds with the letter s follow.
6h33
